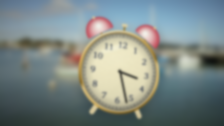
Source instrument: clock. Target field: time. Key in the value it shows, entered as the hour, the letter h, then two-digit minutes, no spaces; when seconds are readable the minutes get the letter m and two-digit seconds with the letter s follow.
3h27
